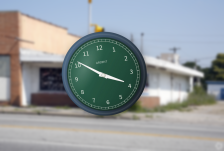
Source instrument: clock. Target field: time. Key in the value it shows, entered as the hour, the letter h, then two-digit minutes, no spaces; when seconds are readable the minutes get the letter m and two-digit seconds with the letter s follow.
3h51
